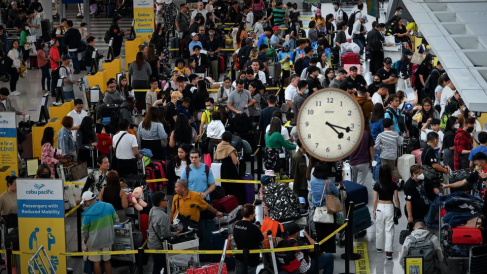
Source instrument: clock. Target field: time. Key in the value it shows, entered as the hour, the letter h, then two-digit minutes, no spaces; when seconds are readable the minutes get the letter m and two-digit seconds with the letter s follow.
4h17
